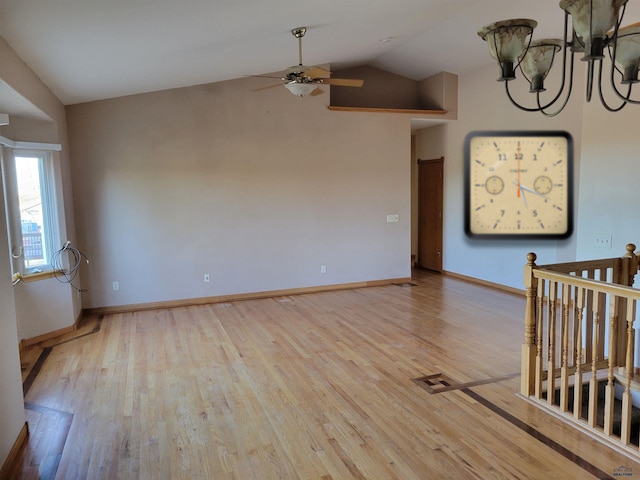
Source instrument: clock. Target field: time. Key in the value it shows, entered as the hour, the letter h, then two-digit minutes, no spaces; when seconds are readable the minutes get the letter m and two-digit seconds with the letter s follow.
5h19
